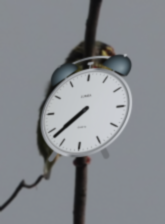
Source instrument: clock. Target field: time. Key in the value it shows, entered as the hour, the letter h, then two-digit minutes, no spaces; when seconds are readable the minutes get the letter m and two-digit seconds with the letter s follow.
7h38
